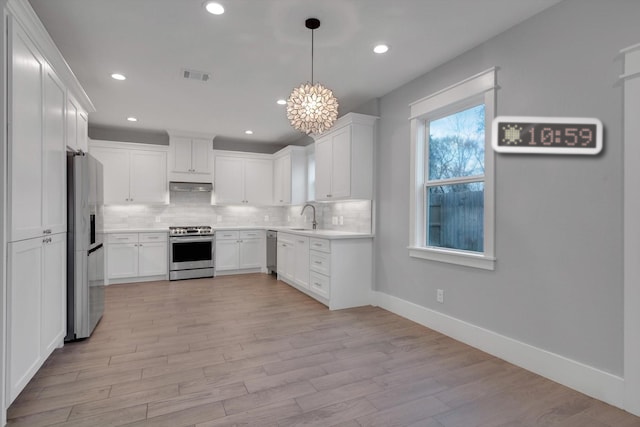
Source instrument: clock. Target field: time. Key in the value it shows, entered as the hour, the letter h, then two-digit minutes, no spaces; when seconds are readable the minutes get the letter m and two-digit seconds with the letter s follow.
10h59
